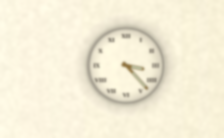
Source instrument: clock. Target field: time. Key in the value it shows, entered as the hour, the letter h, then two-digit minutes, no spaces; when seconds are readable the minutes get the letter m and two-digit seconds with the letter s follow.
3h23
